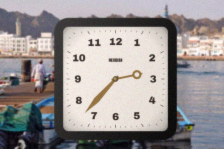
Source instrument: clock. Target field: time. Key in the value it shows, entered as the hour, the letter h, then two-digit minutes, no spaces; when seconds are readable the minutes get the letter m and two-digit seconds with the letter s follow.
2h37
